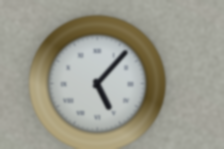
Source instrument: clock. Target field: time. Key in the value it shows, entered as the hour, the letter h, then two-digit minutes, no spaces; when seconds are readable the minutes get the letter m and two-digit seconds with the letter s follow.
5h07
